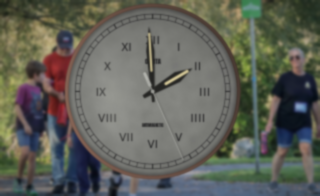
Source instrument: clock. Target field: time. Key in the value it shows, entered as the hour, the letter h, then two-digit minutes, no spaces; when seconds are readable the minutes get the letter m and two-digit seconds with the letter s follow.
1h59m26s
